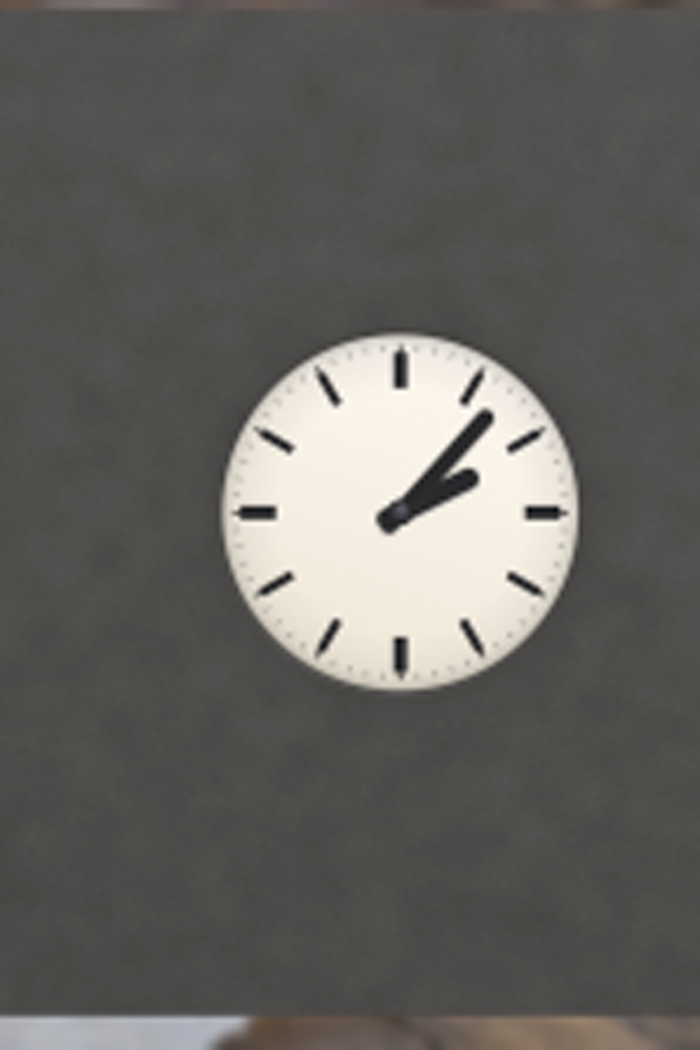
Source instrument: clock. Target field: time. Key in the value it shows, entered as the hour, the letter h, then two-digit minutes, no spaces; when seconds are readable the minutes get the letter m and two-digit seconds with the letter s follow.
2h07
